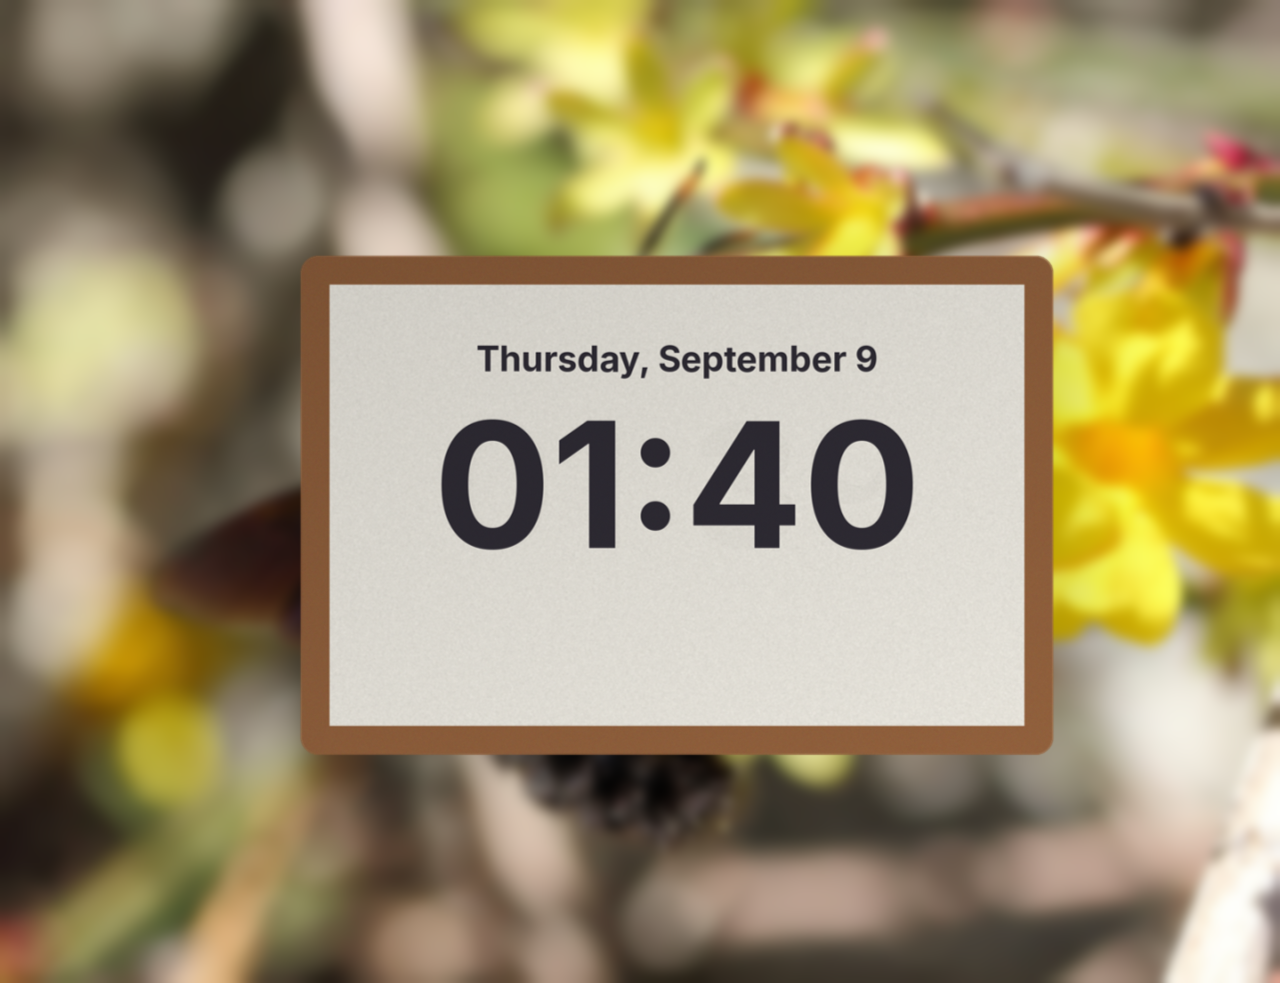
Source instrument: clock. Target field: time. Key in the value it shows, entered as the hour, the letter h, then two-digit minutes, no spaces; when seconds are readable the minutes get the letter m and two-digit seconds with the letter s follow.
1h40
